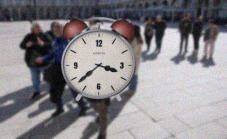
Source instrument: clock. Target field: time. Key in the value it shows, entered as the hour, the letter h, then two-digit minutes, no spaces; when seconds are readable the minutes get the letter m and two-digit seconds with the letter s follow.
3h38
